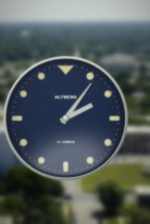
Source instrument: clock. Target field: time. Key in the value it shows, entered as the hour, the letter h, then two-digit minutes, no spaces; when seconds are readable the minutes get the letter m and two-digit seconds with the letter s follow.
2h06
